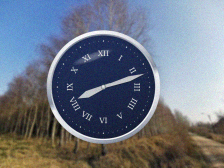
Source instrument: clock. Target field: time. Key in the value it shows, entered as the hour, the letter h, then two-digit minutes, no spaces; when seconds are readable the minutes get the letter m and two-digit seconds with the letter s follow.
8h12
